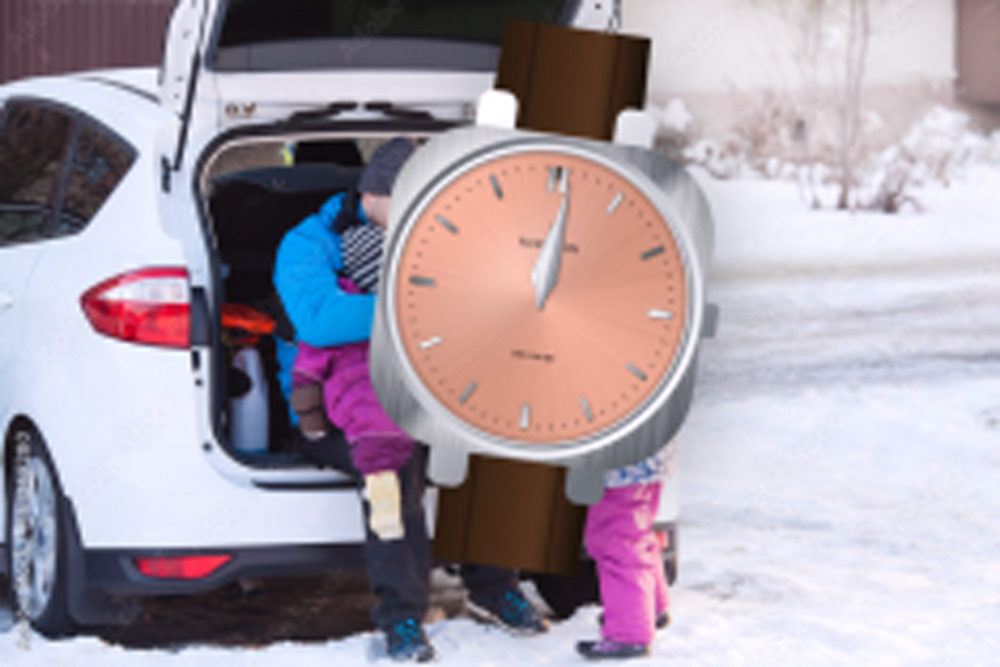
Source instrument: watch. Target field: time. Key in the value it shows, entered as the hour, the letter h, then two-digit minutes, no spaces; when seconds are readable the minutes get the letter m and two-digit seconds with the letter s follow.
12h01
